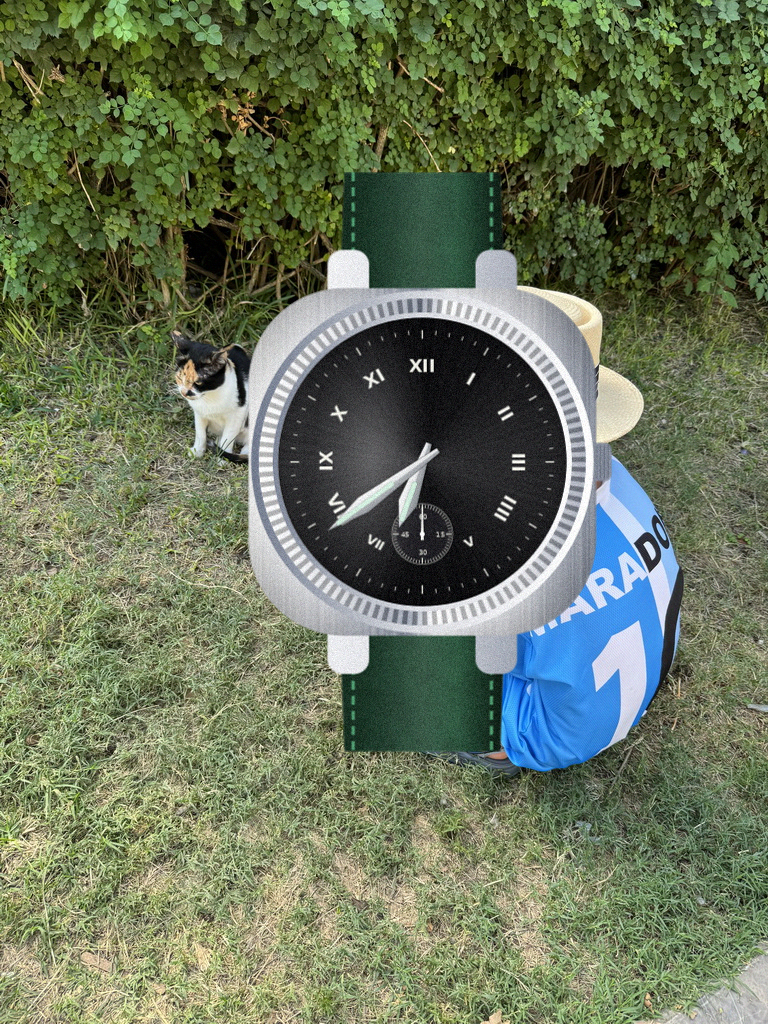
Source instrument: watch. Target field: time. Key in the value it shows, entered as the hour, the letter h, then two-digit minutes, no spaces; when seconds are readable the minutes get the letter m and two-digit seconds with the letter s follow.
6h39
